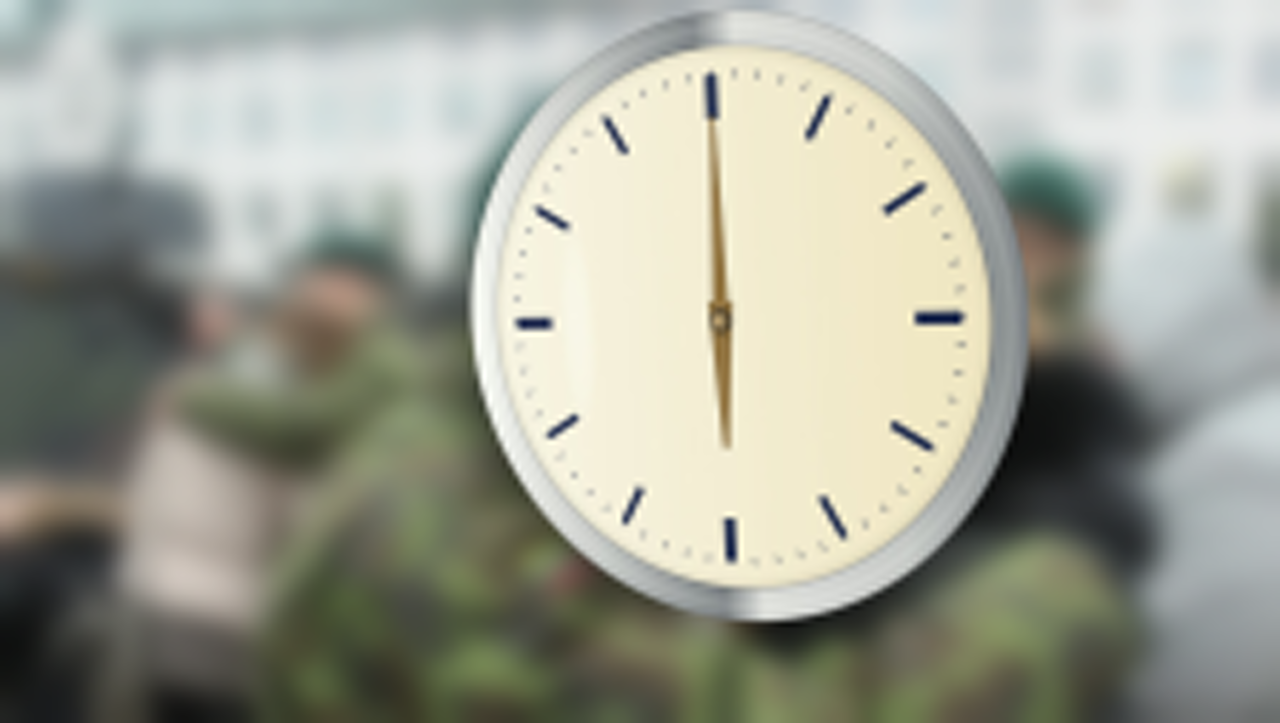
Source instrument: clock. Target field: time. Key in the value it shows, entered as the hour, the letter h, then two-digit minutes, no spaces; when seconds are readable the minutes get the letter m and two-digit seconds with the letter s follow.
6h00
